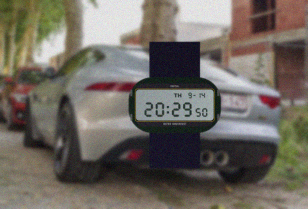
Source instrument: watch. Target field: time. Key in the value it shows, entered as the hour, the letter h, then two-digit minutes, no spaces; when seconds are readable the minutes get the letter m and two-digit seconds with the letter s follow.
20h29m50s
